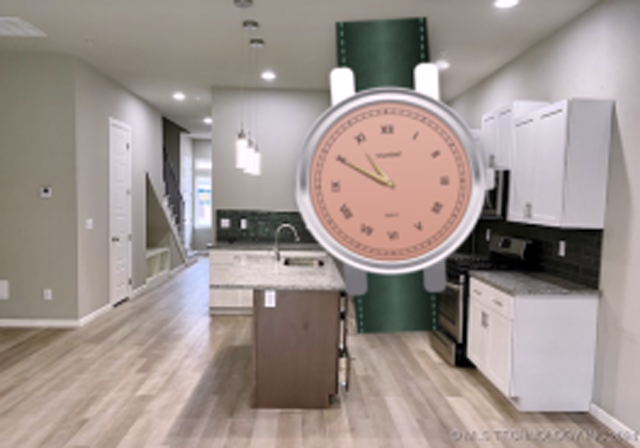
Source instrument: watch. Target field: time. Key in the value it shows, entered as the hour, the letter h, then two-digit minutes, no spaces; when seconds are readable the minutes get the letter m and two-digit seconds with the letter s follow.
10h50
